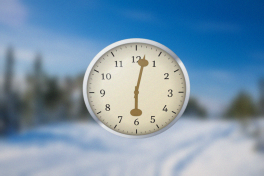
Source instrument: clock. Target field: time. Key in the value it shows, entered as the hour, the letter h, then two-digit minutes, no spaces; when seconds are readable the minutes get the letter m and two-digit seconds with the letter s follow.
6h02
